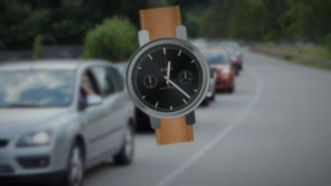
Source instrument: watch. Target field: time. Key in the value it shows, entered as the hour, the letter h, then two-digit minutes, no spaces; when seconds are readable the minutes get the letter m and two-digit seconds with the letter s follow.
12h23
